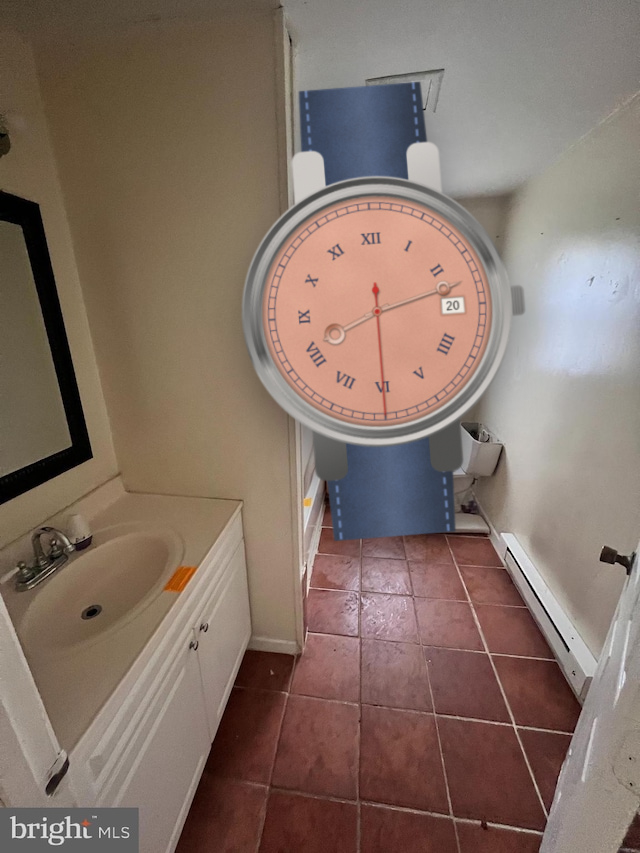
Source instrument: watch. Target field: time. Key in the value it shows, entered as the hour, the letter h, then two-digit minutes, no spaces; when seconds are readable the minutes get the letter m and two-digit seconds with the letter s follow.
8h12m30s
